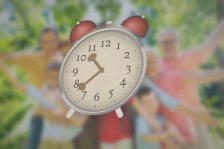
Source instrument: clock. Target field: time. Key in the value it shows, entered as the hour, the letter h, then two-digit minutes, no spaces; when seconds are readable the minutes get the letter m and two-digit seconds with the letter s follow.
10h38
